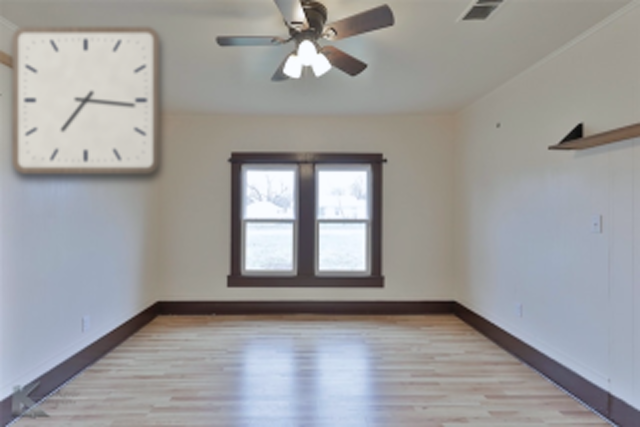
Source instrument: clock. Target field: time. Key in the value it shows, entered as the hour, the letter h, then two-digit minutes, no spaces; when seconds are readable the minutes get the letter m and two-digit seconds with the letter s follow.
7h16
